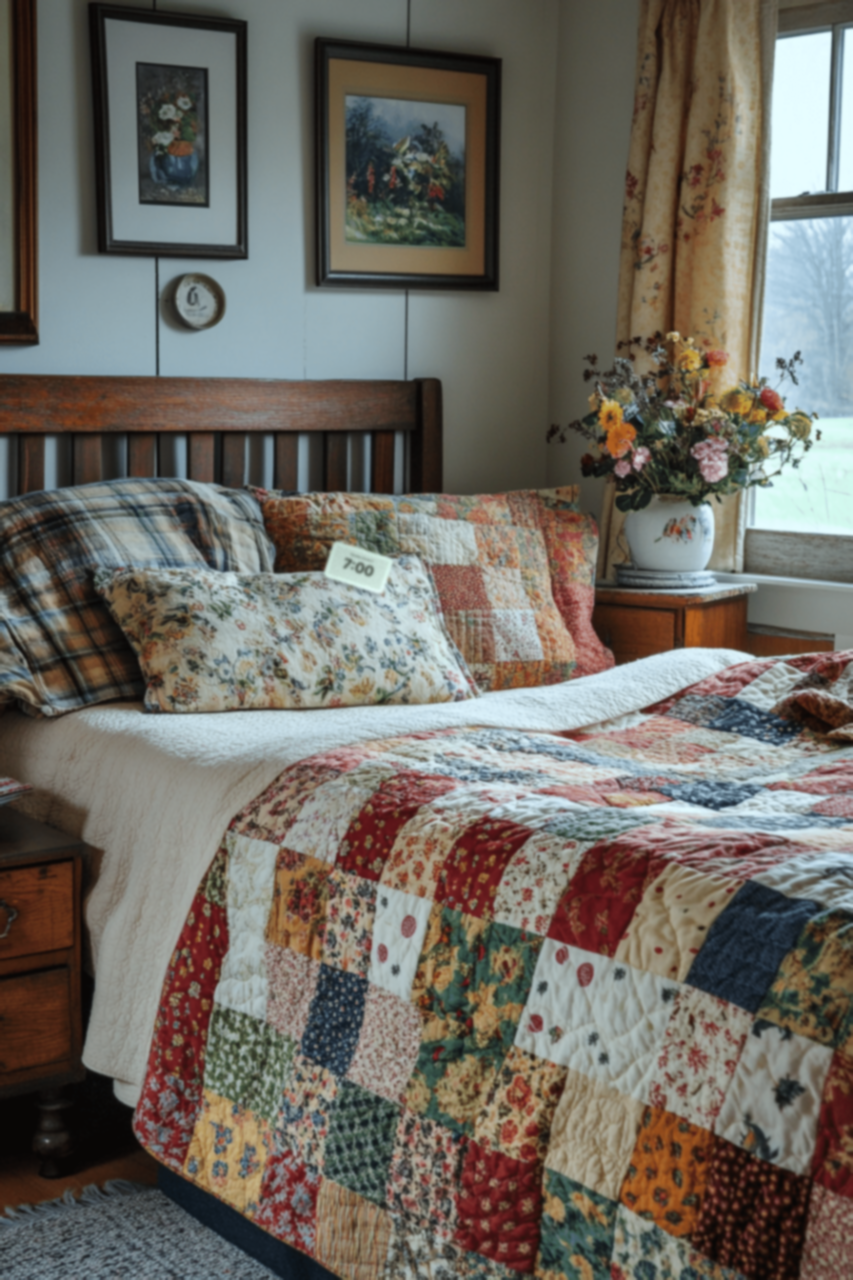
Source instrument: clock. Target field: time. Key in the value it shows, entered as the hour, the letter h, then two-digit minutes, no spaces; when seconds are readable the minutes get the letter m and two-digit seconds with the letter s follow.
7h00
